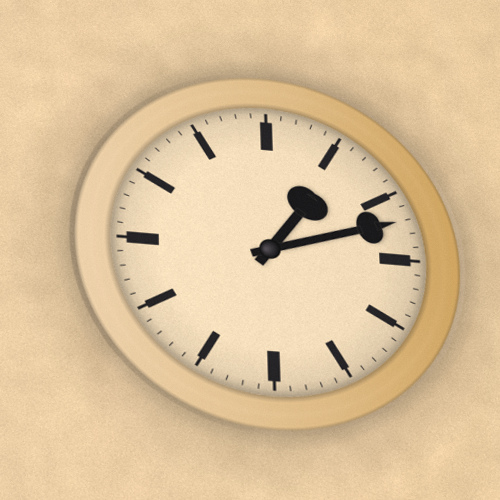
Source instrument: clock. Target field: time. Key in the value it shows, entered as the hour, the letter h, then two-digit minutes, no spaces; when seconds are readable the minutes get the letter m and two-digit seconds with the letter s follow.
1h12
